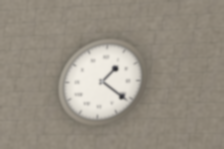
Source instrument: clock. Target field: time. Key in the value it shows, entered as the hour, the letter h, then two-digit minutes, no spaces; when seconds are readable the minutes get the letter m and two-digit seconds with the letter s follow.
1h21
